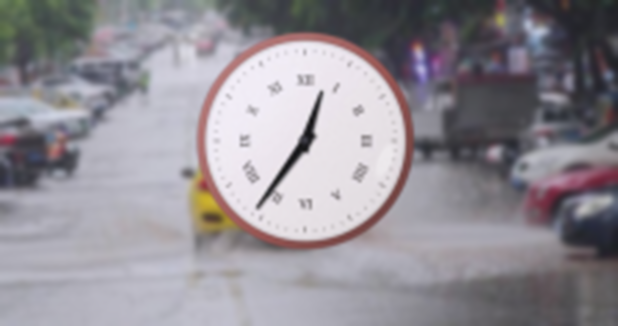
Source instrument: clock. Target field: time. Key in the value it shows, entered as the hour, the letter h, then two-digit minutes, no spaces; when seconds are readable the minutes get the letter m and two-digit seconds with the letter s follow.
12h36
